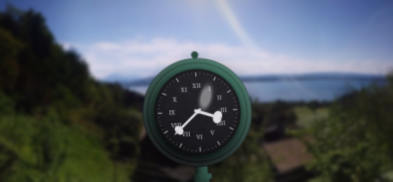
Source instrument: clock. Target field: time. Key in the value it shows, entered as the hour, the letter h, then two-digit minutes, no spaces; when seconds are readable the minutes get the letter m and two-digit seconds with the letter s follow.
3h38
